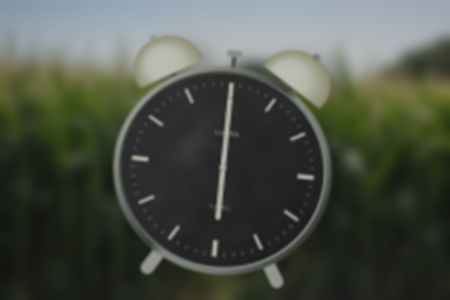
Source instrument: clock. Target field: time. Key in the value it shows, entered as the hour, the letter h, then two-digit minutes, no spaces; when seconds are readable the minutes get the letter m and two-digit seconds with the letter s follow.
6h00
